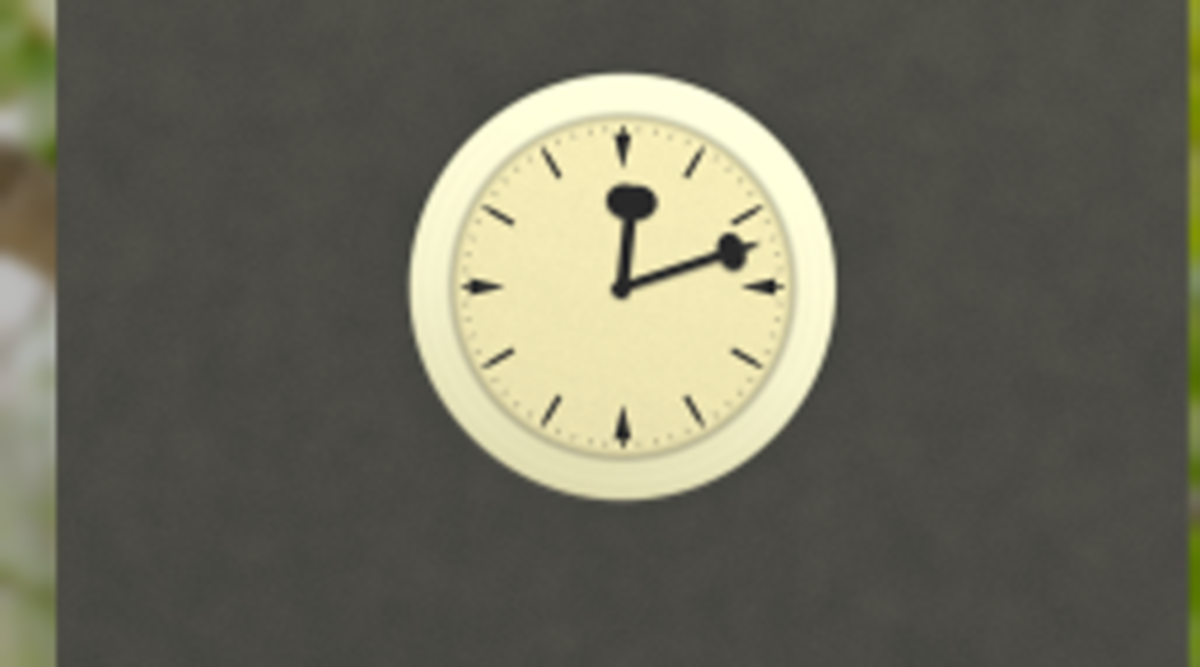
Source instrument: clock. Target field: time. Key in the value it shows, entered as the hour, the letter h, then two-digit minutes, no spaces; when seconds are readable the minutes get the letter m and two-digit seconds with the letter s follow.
12h12
